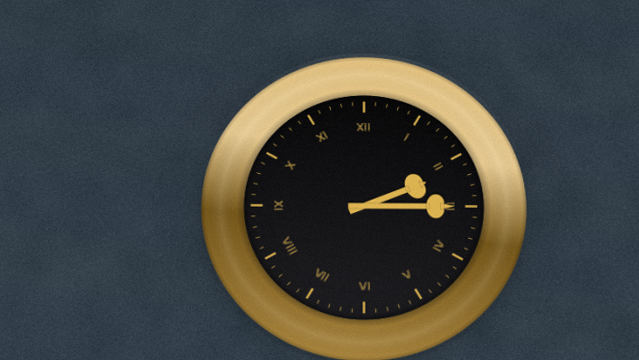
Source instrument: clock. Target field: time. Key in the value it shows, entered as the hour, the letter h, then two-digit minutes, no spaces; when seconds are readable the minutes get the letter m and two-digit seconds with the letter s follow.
2h15
